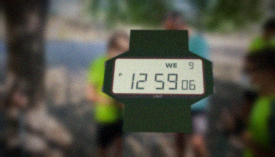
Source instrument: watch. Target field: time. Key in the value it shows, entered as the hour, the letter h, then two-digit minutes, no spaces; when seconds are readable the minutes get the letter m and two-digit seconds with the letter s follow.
12h59m06s
